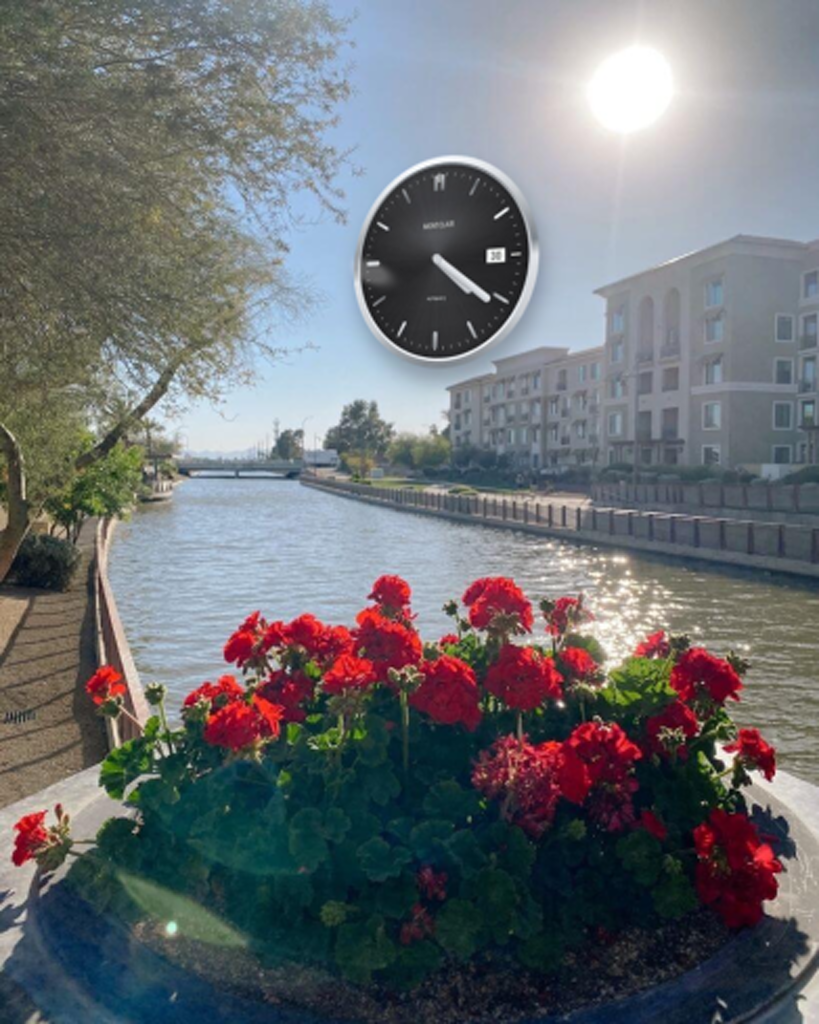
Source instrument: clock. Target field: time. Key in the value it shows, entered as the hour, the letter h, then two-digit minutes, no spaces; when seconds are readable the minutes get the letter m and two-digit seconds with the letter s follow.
4h21
